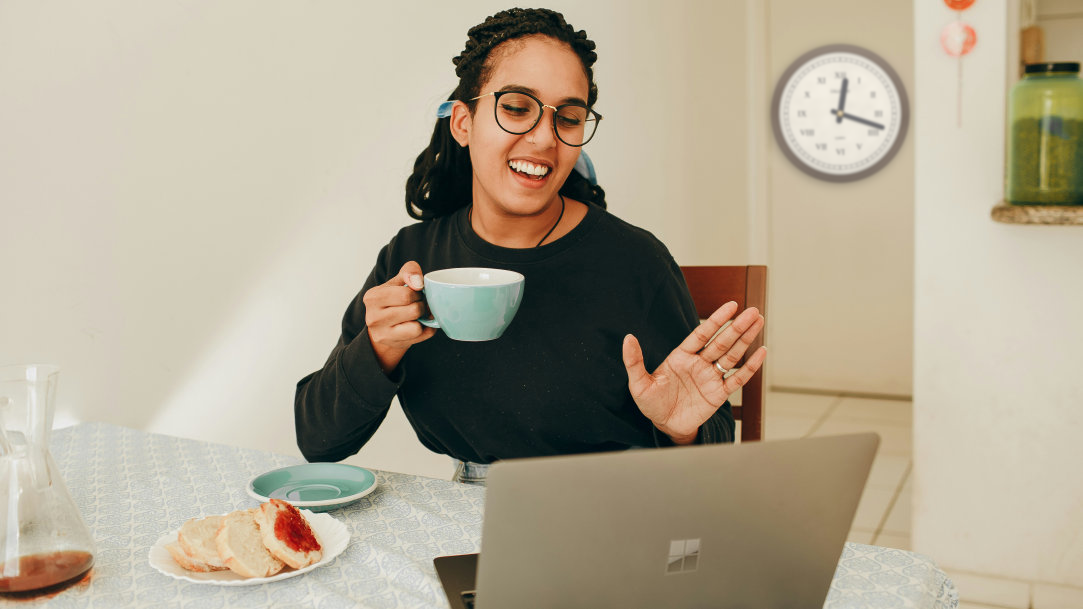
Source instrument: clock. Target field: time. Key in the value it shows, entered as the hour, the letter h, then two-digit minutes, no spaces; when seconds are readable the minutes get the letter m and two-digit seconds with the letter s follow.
12h18
